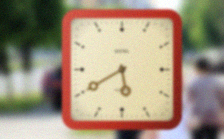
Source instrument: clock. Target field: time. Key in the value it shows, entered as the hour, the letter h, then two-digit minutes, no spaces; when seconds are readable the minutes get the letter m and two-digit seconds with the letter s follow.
5h40
